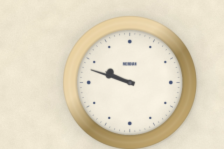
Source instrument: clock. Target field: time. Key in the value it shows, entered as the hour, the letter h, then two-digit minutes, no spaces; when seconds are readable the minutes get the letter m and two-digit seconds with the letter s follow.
9h48
